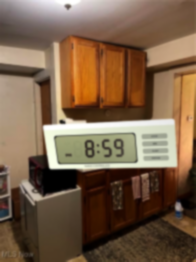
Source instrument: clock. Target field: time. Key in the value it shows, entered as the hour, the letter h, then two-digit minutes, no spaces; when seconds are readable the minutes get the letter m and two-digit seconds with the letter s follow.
8h59
